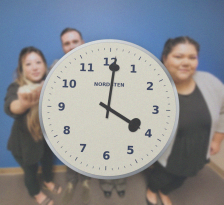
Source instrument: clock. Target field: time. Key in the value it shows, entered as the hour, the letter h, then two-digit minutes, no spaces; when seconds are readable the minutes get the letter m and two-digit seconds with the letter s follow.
4h01
